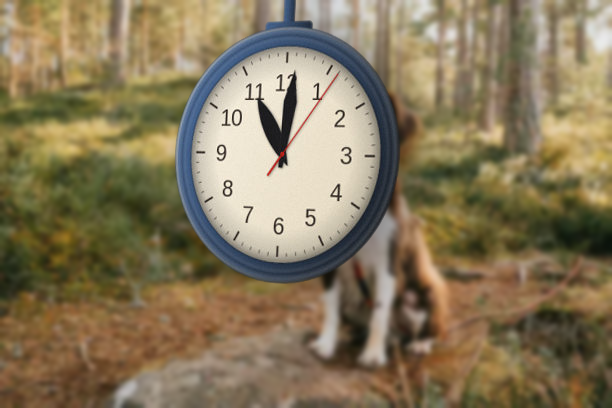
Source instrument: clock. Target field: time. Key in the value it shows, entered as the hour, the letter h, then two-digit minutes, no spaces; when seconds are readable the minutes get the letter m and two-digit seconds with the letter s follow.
11h01m06s
